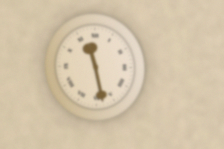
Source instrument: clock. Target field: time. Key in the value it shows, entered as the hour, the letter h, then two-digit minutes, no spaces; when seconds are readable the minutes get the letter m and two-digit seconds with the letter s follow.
11h28
